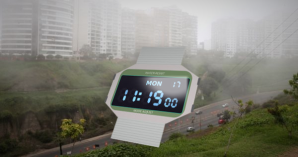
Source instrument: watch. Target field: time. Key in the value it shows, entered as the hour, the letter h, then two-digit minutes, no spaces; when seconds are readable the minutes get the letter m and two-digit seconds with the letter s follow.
11h19m00s
